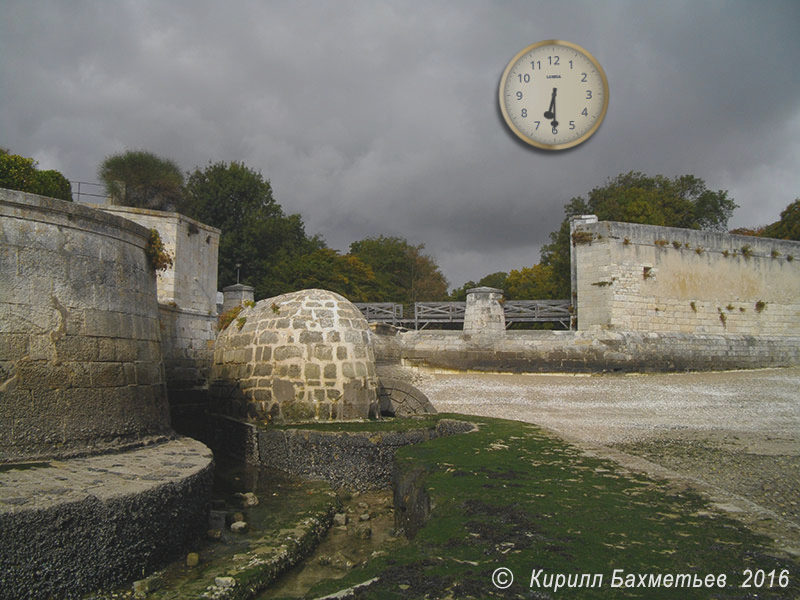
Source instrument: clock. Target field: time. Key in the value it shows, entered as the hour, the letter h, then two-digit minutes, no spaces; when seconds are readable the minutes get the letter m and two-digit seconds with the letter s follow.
6h30
